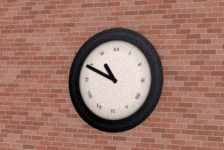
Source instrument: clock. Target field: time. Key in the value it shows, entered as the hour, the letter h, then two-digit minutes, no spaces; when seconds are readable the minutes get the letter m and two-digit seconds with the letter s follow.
10h49
